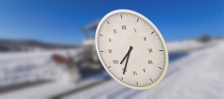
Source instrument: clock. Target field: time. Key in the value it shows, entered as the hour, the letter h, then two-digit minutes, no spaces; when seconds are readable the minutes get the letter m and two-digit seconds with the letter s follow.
7h35
